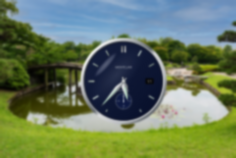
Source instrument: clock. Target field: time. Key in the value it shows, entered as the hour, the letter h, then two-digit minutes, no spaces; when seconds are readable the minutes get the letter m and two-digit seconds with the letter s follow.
5h37
